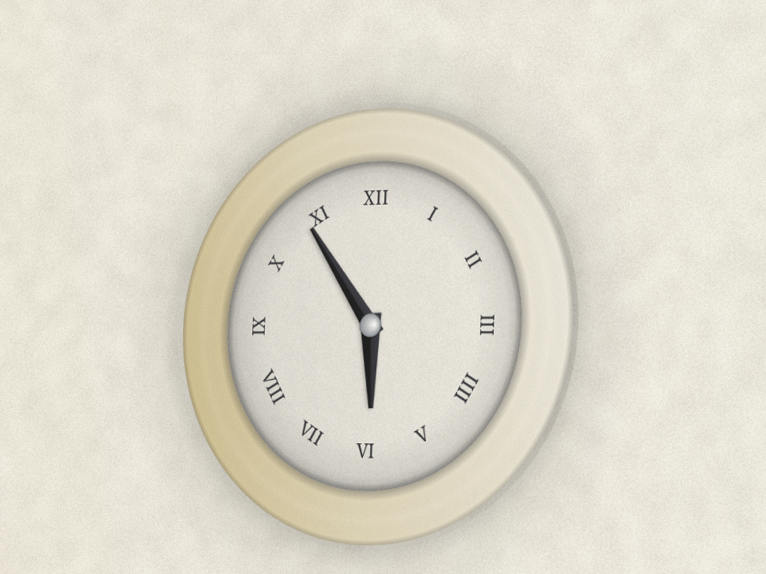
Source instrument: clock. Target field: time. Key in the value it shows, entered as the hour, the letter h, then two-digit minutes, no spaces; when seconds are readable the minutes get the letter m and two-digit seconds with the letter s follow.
5h54
